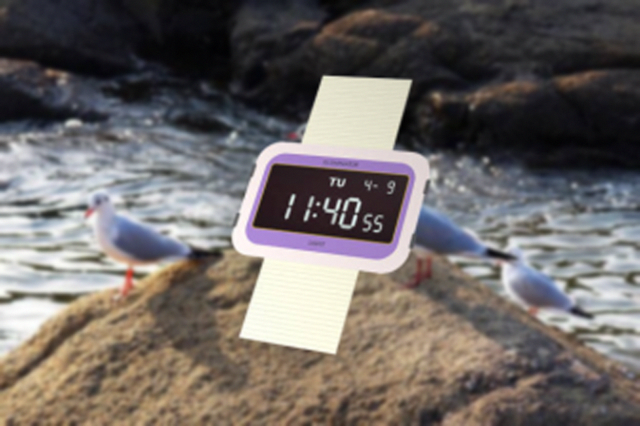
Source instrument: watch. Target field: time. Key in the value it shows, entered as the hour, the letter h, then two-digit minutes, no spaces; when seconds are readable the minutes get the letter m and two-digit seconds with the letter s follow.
11h40m55s
